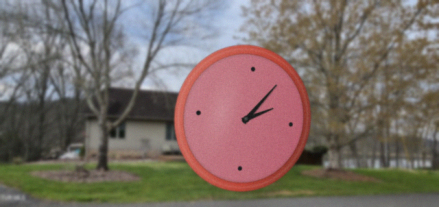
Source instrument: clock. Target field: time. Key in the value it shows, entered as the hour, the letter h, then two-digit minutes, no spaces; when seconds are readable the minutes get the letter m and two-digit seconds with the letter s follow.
2h06
